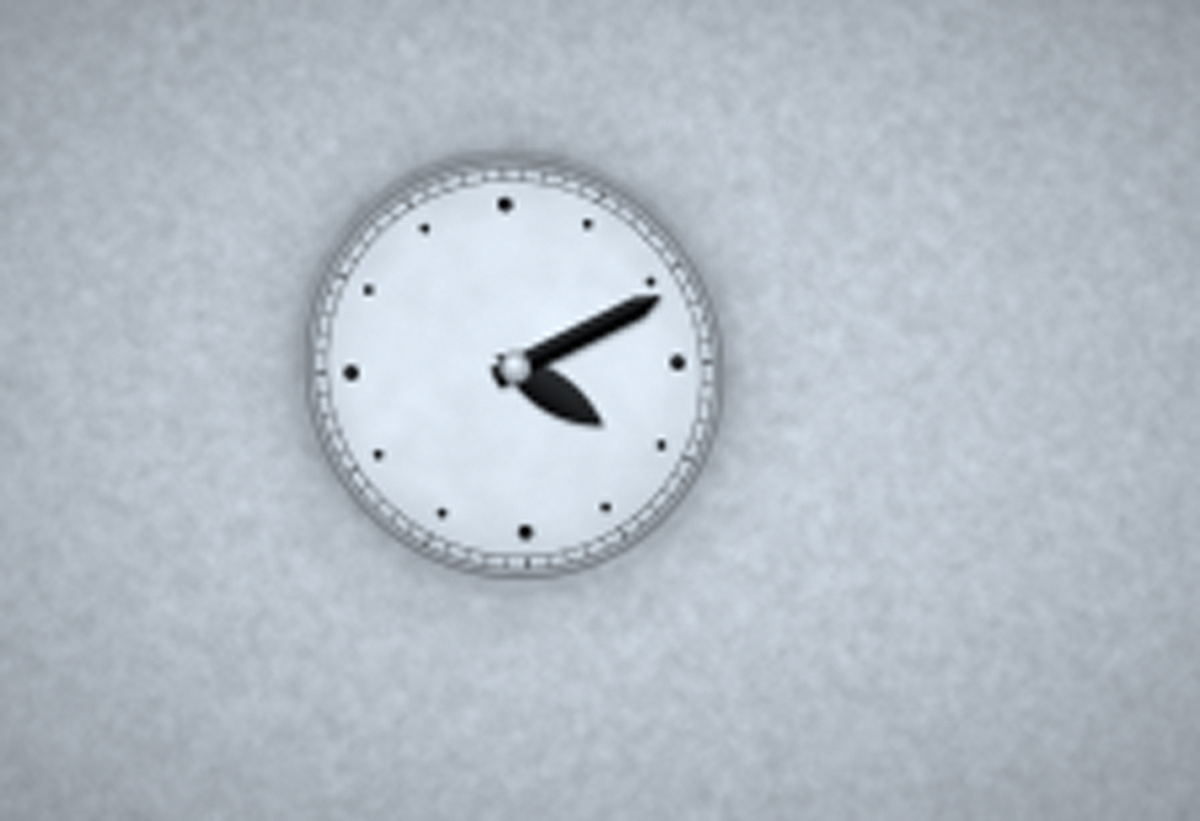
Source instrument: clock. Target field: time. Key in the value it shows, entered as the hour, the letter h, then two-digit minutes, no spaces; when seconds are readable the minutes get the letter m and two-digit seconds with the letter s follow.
4h11
